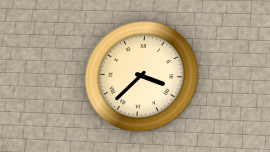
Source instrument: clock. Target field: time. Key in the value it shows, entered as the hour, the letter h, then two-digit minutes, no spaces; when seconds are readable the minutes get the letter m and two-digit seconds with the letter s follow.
3h37
